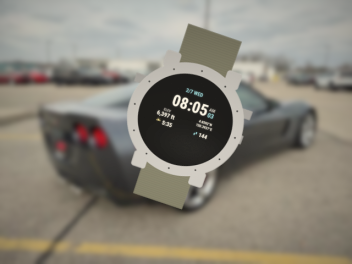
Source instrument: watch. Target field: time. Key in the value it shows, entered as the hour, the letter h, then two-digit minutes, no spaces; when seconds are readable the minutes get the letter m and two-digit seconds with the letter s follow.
8h05
